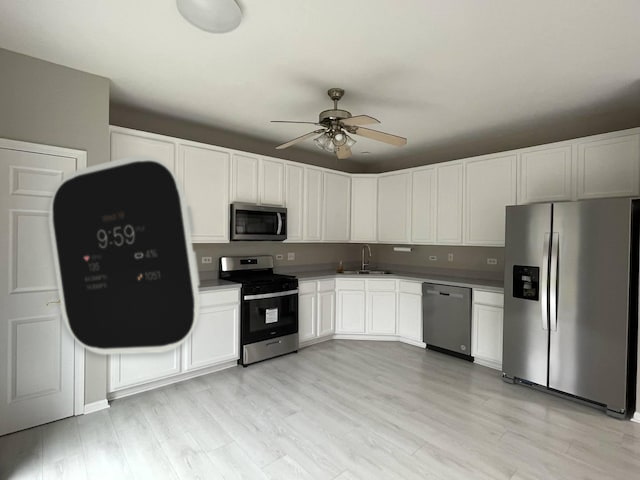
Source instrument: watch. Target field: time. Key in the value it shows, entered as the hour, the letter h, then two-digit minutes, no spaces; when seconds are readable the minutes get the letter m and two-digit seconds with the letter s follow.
9h59
